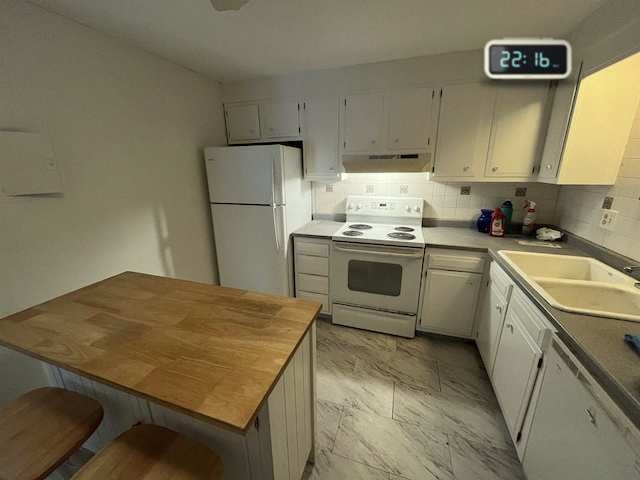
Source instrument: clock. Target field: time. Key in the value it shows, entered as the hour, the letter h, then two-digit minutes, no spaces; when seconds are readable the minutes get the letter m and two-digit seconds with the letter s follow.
22h16
